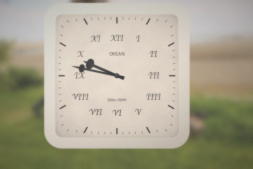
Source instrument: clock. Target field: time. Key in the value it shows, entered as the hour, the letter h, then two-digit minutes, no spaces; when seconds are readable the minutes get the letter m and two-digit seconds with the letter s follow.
9h47
